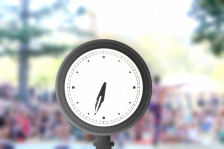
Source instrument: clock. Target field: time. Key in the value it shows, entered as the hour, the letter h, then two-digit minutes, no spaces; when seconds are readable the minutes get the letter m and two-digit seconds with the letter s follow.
6h33
